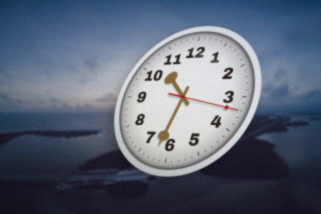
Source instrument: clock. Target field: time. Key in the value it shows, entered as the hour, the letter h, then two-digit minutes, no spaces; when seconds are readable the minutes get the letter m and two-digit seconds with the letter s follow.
10h32m17s
